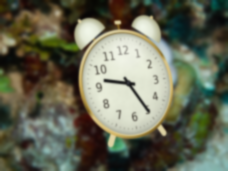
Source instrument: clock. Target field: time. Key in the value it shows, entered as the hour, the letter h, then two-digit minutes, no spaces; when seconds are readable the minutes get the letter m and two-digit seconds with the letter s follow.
9h25
